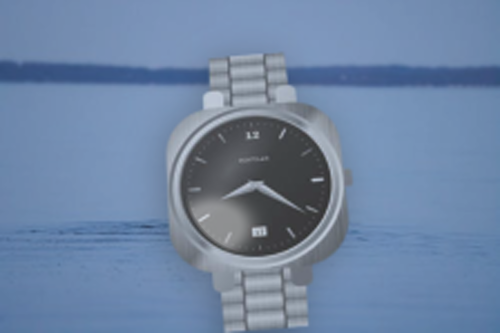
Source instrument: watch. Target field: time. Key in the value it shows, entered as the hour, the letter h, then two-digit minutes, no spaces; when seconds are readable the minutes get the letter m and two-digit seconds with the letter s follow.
8h21
